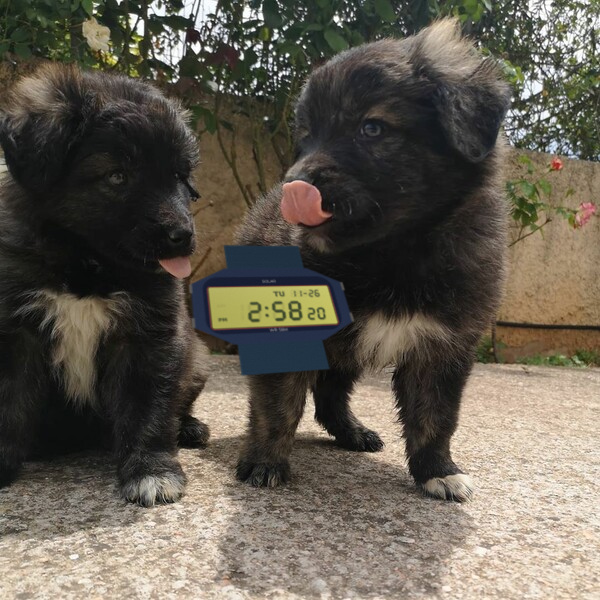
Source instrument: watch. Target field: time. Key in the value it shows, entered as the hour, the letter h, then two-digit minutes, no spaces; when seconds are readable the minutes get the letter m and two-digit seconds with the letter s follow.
2h58m20s
